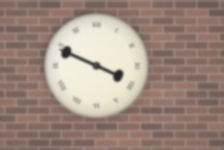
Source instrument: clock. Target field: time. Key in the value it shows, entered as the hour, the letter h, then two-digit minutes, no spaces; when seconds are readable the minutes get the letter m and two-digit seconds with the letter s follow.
3h49
